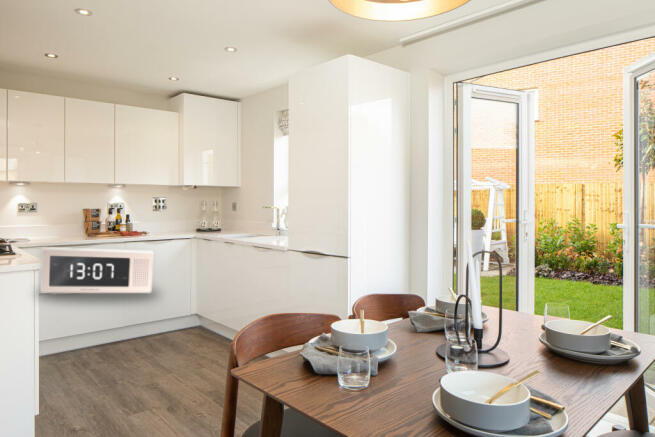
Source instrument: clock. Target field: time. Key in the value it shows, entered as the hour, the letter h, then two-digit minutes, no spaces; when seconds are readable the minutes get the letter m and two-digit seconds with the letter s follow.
13h07
